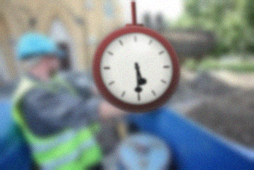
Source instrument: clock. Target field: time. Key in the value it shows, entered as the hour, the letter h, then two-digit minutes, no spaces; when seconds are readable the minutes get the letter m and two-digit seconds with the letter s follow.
5h30
